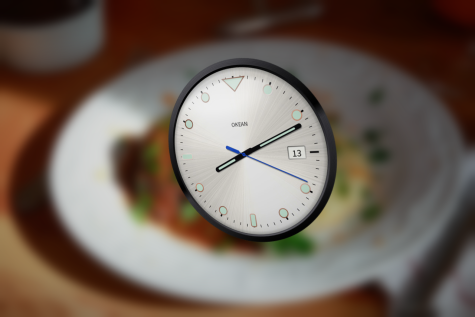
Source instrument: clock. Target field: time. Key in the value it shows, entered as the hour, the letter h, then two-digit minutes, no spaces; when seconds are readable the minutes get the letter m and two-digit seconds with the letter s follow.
8h11m19s
